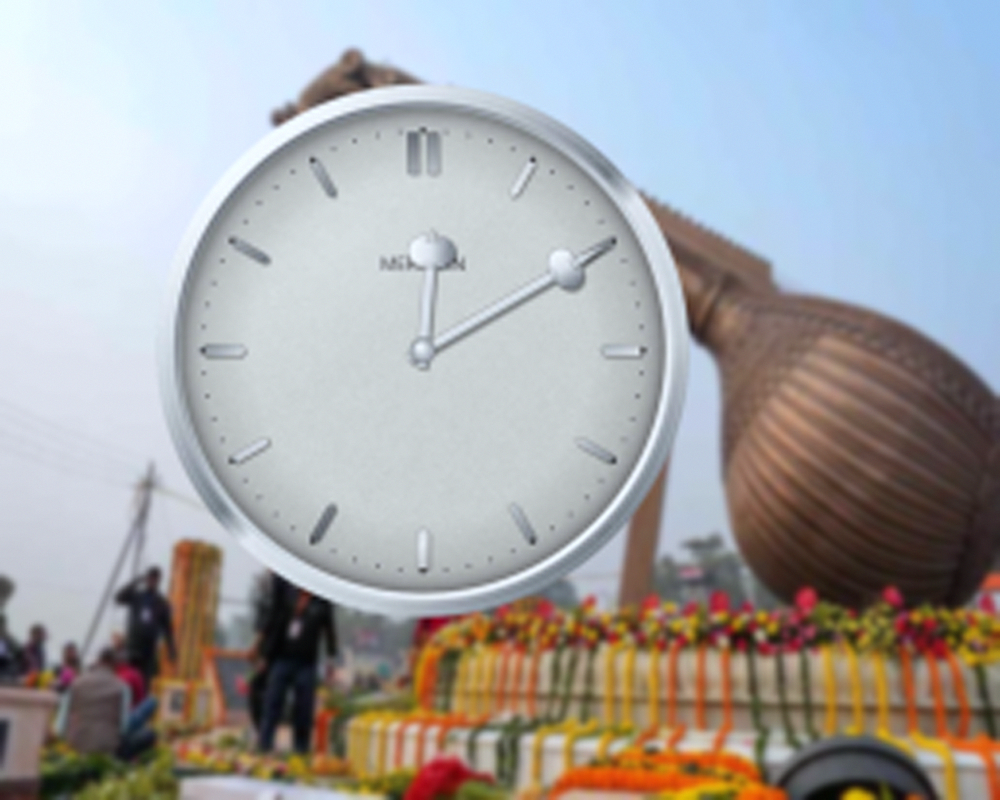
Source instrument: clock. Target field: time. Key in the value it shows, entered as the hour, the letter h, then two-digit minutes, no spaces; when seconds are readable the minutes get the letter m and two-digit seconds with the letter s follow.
12h10
